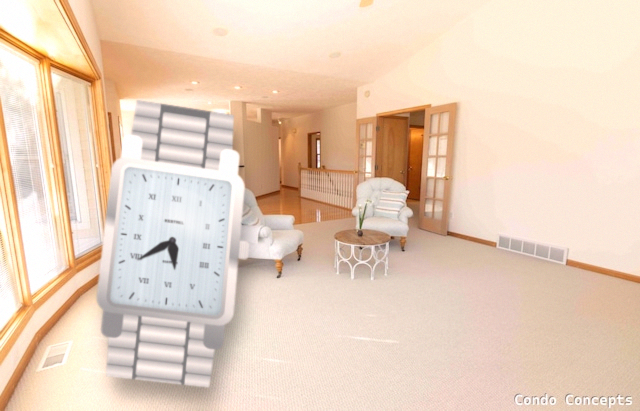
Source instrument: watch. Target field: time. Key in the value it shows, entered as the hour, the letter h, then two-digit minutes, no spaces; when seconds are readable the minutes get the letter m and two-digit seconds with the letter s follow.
5h39
